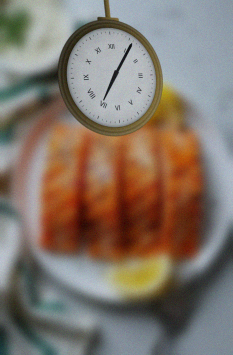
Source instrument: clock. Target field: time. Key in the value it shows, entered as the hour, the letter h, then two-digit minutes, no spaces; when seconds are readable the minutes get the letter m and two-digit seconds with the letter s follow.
7h06
